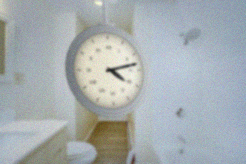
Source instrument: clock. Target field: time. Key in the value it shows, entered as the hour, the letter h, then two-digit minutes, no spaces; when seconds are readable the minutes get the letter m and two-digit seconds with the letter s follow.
4h13
